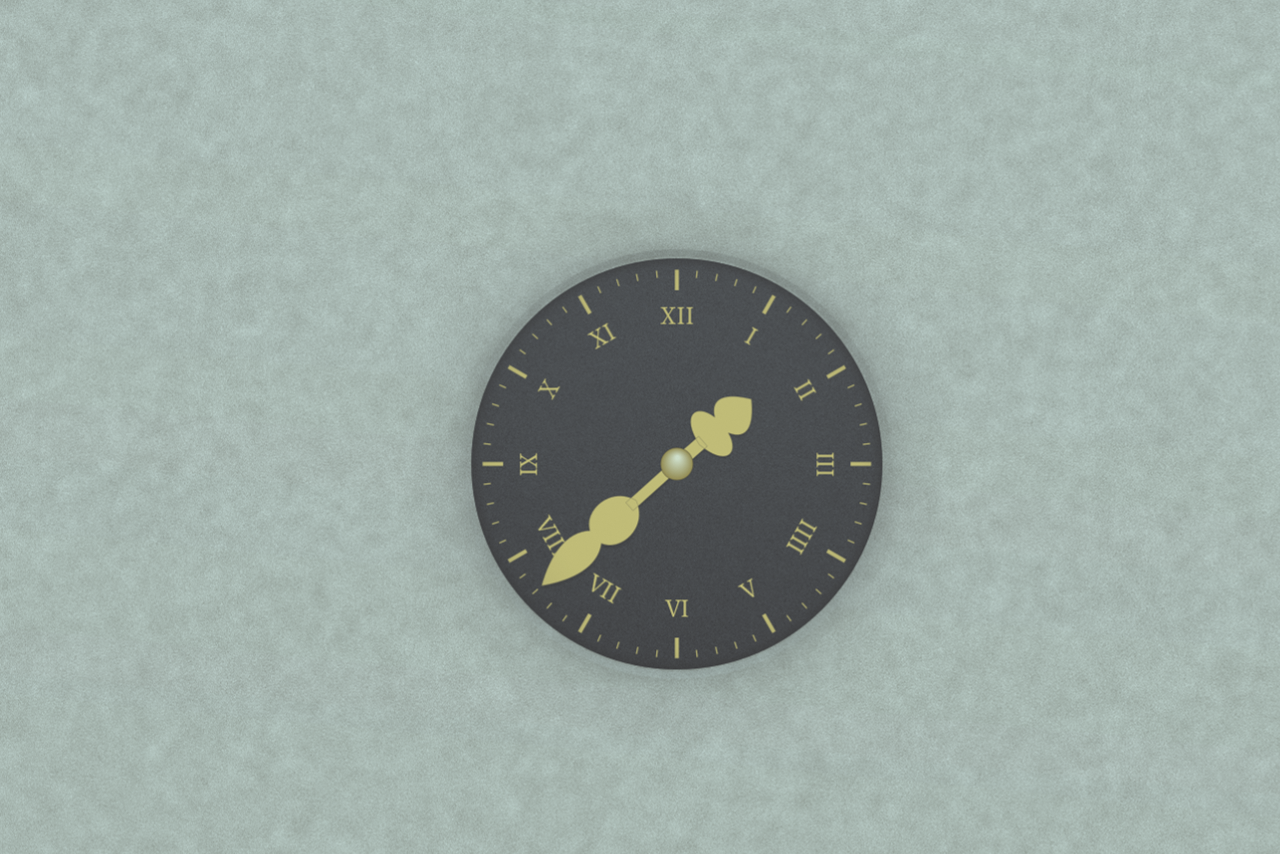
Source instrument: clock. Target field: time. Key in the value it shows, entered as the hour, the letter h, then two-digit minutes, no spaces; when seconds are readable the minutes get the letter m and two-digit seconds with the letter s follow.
1h38
